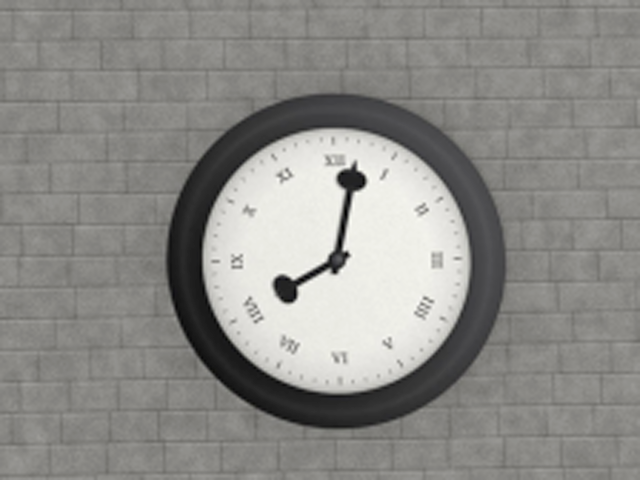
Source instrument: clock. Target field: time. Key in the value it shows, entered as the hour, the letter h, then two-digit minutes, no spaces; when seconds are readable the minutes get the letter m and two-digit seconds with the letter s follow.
8h02
